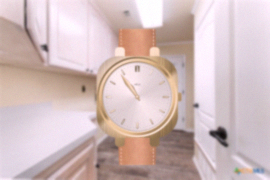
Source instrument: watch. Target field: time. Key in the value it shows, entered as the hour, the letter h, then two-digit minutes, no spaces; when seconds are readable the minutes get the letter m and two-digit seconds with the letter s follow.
10h54
